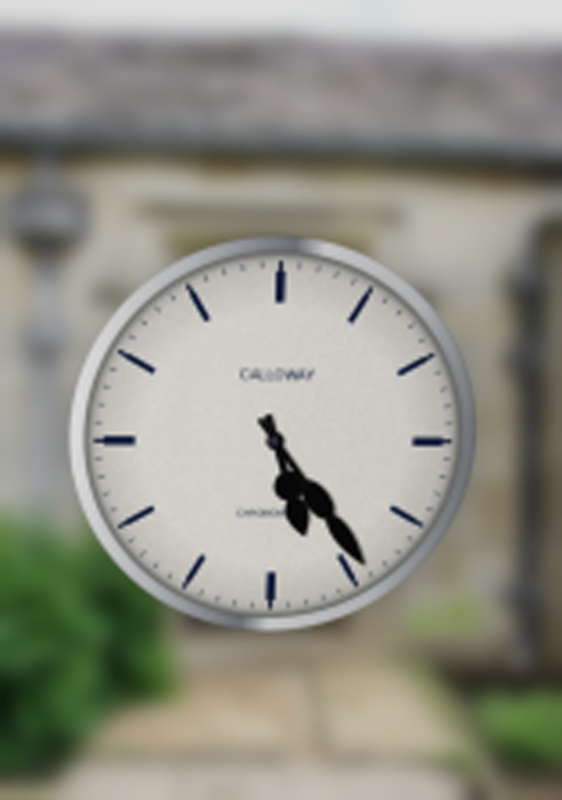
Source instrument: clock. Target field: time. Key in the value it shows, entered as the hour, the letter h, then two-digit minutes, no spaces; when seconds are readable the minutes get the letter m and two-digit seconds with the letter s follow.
5h24
